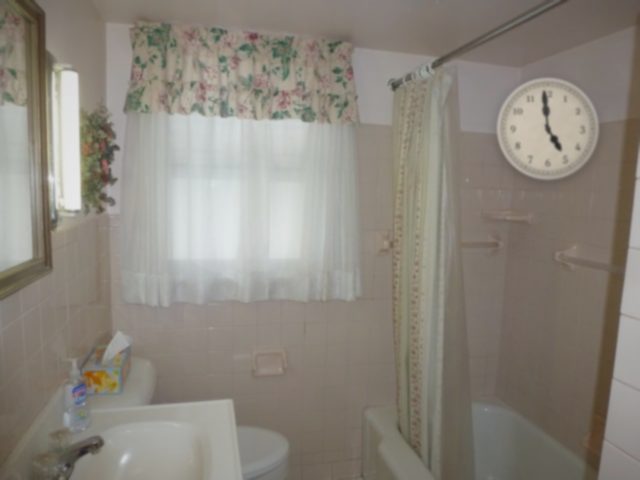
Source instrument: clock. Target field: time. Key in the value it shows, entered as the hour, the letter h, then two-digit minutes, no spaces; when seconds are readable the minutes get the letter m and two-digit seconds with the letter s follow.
4h59
